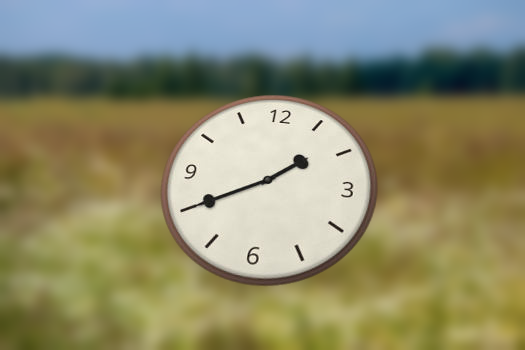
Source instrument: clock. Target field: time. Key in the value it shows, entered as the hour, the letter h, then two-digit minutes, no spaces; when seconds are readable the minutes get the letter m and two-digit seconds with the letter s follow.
1h40
